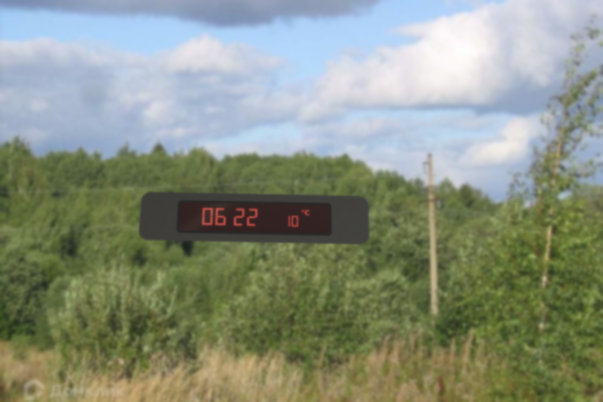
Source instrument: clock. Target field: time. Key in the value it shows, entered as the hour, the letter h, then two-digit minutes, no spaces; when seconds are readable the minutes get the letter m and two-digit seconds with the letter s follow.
6h22
